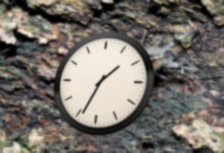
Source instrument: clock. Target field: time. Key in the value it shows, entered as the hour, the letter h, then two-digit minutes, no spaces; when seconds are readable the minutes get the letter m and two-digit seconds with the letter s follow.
1h34
